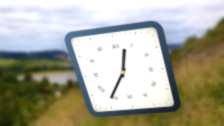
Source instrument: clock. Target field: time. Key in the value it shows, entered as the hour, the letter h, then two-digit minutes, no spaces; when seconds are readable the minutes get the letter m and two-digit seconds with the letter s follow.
12h36
